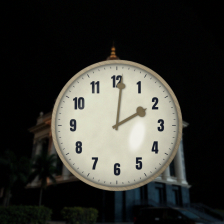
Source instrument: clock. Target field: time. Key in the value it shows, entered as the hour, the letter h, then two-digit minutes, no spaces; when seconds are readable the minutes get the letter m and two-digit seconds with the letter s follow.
2h01
